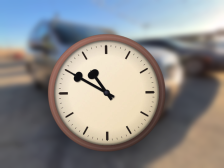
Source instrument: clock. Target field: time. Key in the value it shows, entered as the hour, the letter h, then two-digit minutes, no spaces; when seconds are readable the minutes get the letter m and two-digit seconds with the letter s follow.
10h50
